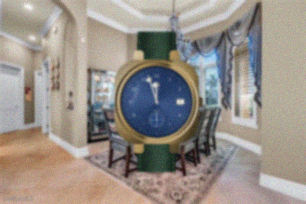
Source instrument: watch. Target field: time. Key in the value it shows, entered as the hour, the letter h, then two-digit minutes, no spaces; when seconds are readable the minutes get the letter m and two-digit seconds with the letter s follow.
11h57
